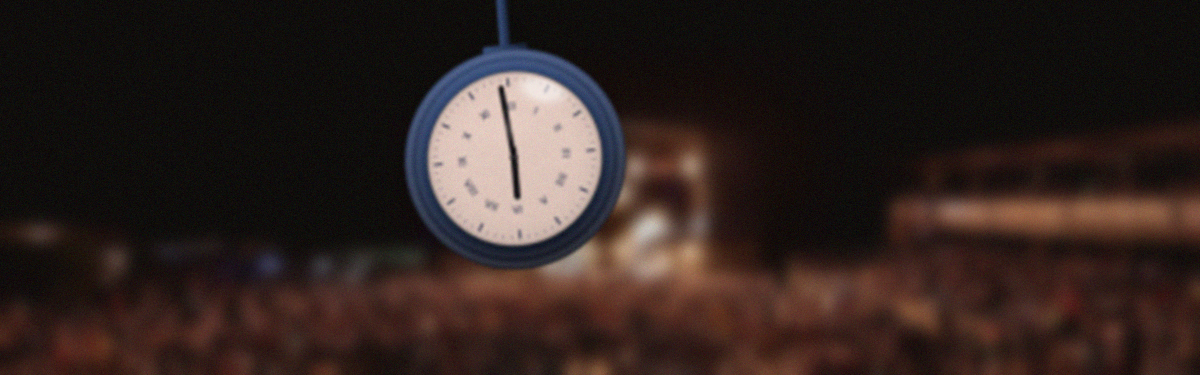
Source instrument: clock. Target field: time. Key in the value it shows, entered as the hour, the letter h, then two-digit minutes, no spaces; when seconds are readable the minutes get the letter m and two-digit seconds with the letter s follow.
5h59
